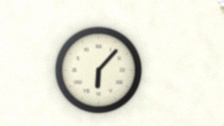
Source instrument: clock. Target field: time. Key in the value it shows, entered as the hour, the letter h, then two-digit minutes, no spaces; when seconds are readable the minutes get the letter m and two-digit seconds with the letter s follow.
6h07
